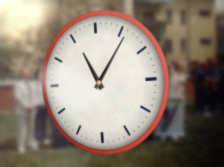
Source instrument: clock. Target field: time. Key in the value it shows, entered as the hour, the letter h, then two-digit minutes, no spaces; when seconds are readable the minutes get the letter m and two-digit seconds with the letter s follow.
11h06
